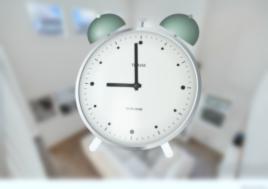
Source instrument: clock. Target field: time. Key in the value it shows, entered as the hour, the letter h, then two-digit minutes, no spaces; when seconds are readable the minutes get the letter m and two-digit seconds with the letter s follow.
8h59
